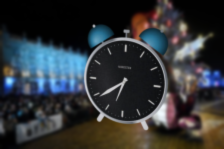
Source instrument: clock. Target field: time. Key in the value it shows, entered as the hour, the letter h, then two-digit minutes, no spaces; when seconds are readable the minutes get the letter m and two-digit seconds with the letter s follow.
6h39
